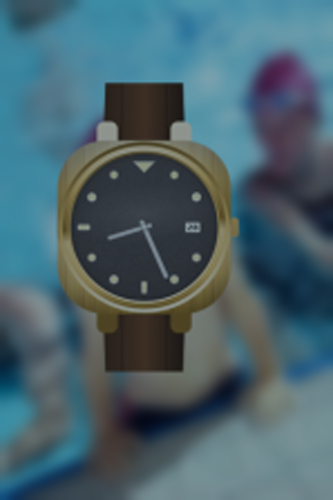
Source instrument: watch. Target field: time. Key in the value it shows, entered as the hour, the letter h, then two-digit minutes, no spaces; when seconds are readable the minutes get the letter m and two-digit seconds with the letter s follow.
8h26
